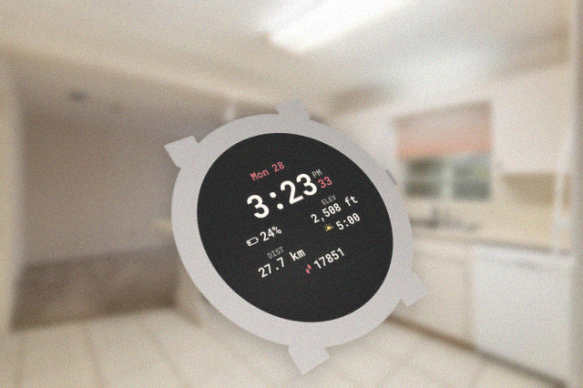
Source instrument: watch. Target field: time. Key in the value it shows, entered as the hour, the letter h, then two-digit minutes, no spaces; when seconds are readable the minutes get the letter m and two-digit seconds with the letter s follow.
3h23m33s
